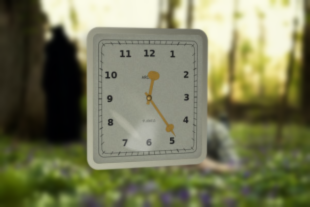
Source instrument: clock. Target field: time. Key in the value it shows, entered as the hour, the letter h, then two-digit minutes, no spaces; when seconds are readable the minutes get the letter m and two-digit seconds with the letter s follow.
12h24
